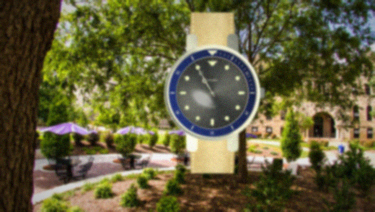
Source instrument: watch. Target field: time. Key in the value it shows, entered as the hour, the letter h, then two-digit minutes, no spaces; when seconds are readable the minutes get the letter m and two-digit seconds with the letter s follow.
10h55
